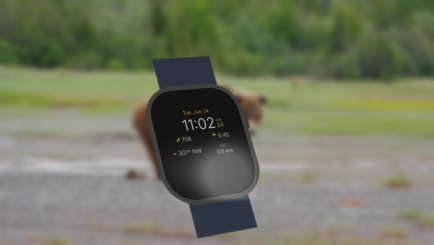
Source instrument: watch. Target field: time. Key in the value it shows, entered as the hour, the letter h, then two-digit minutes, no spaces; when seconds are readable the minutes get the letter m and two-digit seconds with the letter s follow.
11h02
